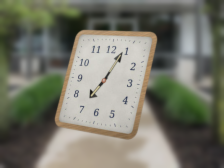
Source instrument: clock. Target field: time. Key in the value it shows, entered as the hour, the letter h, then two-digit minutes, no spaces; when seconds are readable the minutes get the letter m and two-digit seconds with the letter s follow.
7h04
